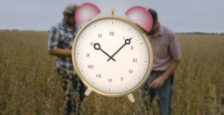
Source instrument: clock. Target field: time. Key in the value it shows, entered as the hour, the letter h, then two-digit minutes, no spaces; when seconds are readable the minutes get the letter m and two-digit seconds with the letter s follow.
10h07
